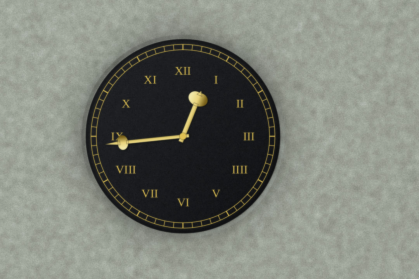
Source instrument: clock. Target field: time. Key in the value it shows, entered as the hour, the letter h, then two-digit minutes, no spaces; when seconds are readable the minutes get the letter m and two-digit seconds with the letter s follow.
12h44
